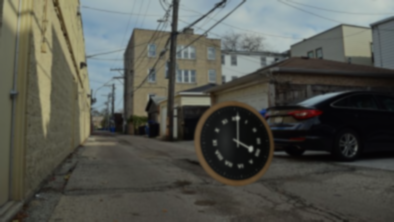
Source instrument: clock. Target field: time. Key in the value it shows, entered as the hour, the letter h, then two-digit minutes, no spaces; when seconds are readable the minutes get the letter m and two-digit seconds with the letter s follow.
4h01
